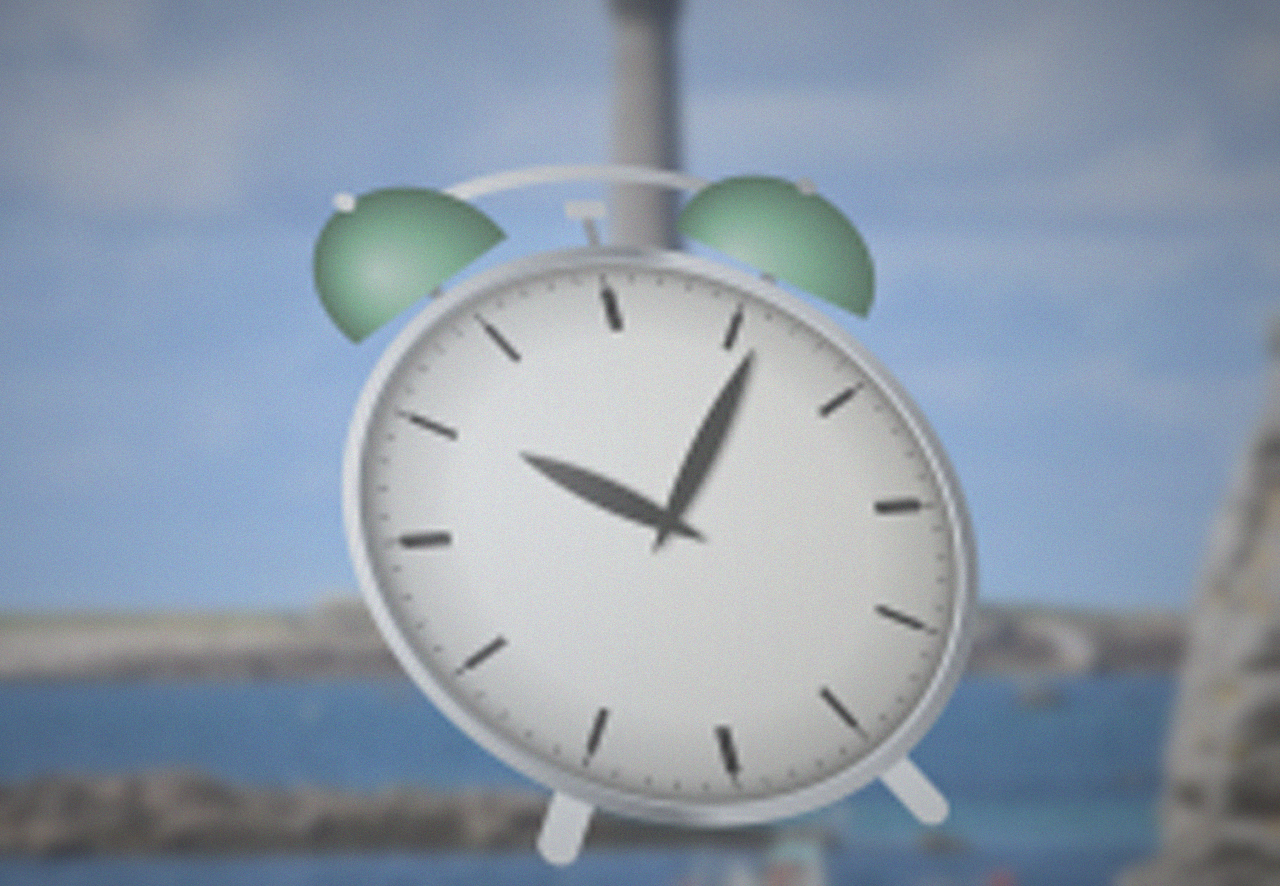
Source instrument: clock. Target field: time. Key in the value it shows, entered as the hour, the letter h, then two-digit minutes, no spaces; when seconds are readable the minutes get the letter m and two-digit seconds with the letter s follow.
10h06
